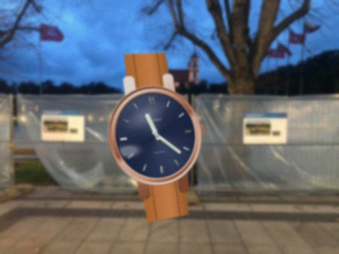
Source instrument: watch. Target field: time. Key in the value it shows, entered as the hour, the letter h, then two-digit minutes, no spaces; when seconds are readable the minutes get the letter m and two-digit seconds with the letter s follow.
11h22
